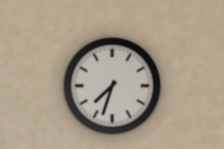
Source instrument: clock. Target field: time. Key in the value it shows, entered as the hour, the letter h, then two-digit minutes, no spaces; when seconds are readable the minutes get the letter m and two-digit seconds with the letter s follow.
7h33
